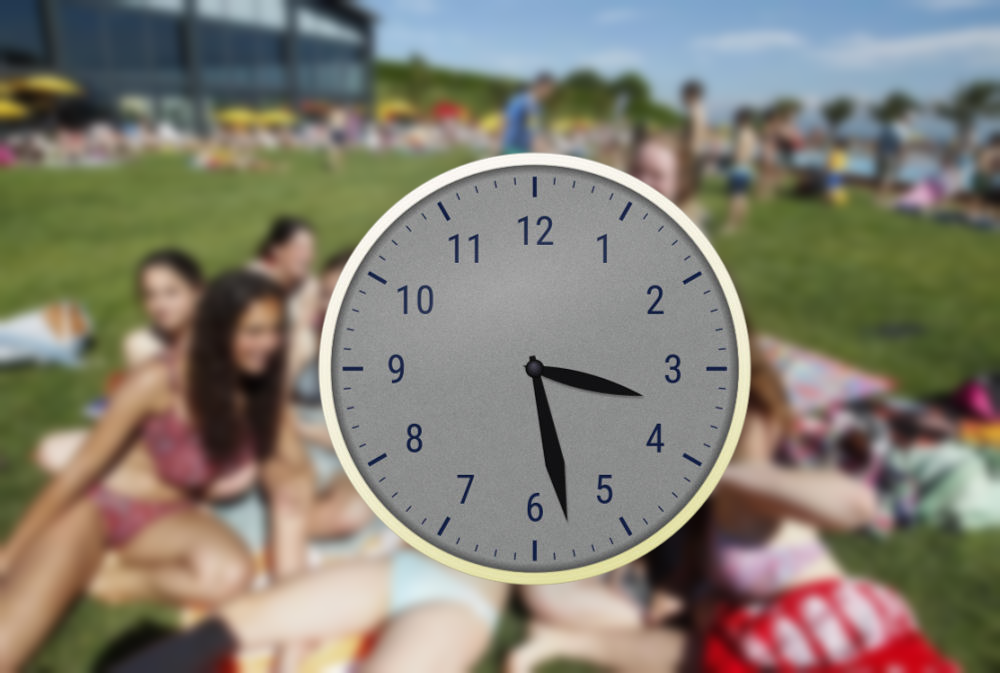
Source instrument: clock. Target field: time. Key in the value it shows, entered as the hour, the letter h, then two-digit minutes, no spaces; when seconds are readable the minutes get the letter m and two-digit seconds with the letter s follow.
3h28
